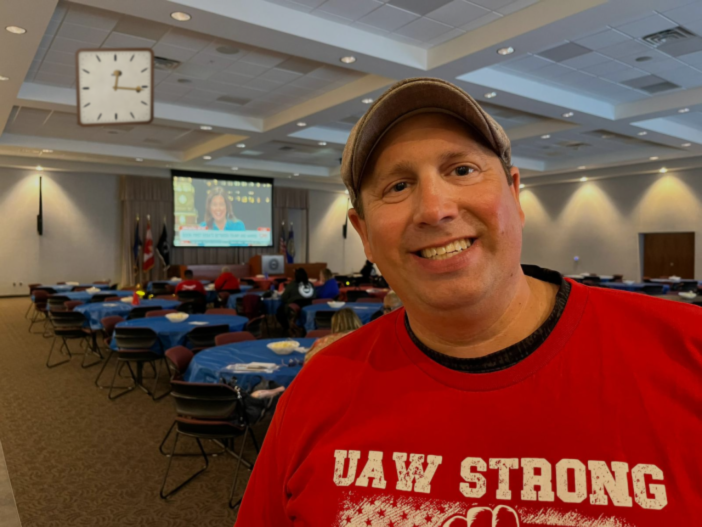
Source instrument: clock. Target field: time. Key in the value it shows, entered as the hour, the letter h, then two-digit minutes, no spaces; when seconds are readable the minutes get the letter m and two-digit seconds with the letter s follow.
12h16
